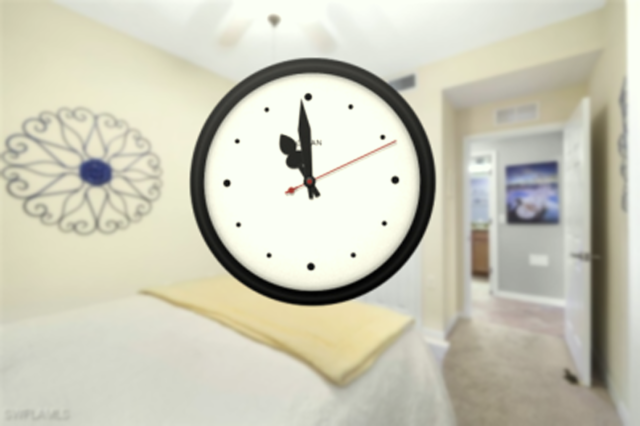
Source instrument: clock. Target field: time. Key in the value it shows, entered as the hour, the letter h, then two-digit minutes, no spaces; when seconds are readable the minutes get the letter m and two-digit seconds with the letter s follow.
10h59m11s
